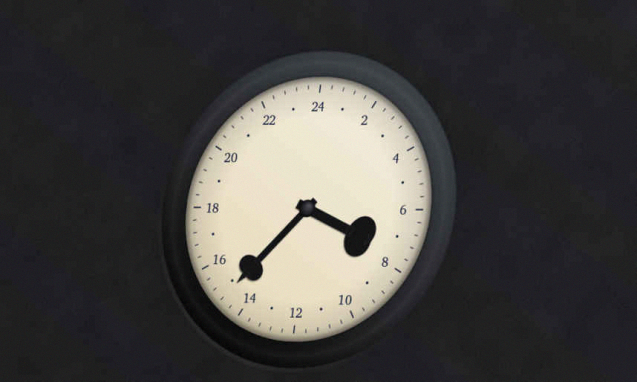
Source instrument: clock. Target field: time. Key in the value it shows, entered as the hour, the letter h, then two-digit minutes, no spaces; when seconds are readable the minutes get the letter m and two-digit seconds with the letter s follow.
7h37
